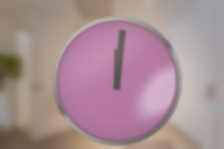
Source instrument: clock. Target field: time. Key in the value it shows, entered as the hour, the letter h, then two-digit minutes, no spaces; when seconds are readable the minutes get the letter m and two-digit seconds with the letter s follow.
12h01
